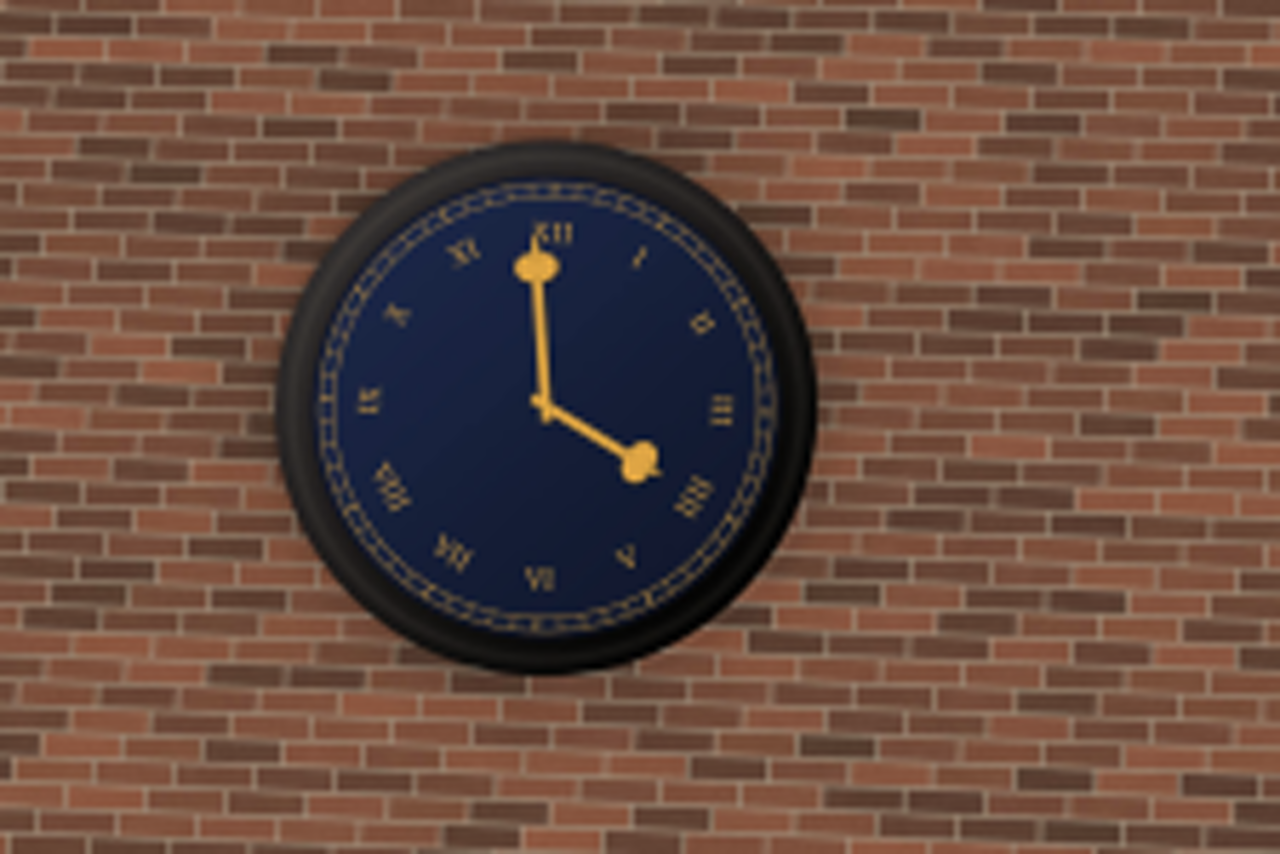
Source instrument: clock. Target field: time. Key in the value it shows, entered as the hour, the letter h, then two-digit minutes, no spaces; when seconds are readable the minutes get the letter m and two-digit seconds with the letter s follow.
3h59
